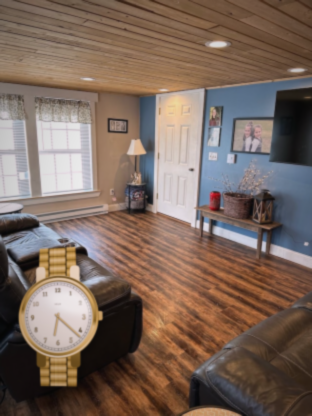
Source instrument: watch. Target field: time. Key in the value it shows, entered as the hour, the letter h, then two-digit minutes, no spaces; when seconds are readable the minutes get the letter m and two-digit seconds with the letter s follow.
6h22
